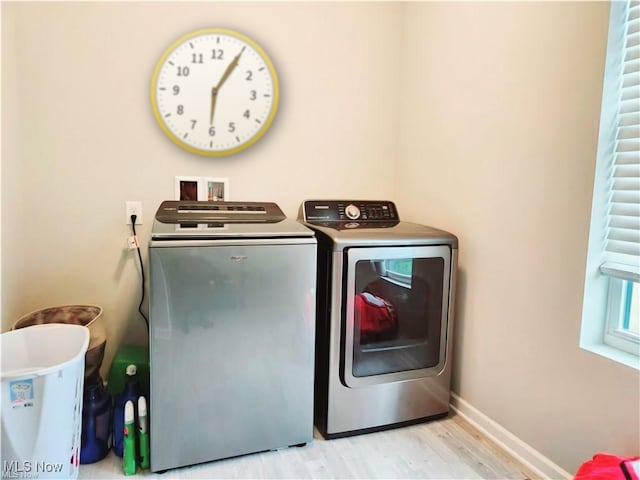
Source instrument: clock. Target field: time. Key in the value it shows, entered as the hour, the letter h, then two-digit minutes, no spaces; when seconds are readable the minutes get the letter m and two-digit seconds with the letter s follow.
6h05
